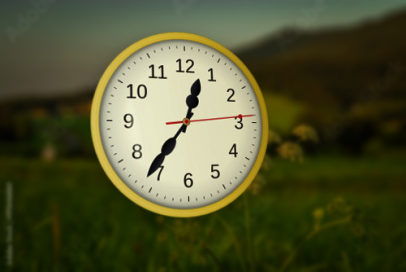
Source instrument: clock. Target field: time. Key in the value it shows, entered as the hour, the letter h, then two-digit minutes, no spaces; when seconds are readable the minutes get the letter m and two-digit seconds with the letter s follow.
12h36m14s
